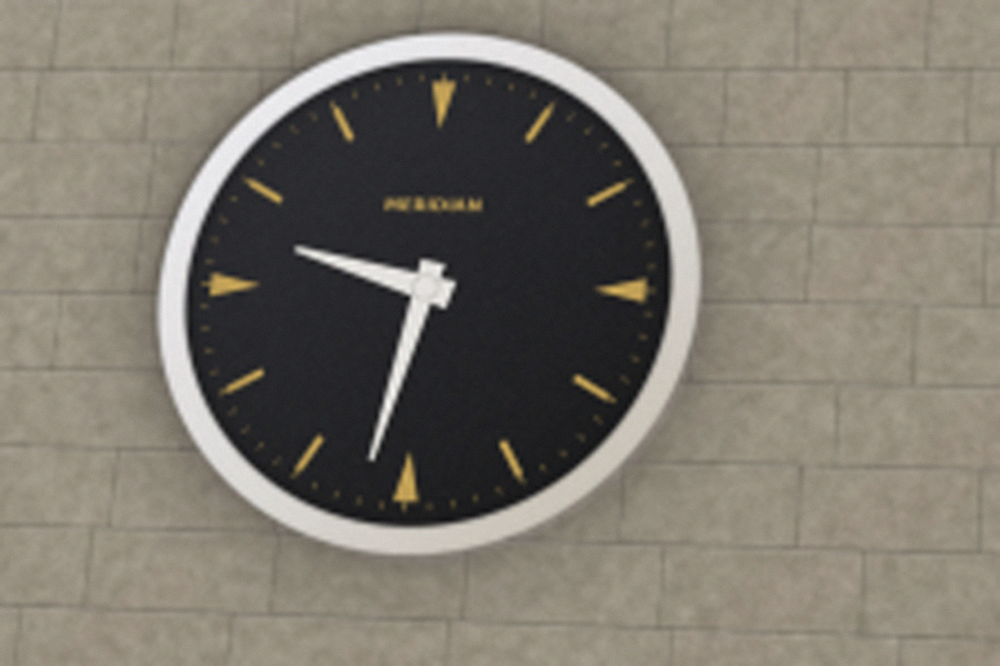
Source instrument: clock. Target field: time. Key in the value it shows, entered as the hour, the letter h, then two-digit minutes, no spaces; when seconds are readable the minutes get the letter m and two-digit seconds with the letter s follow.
9h32
